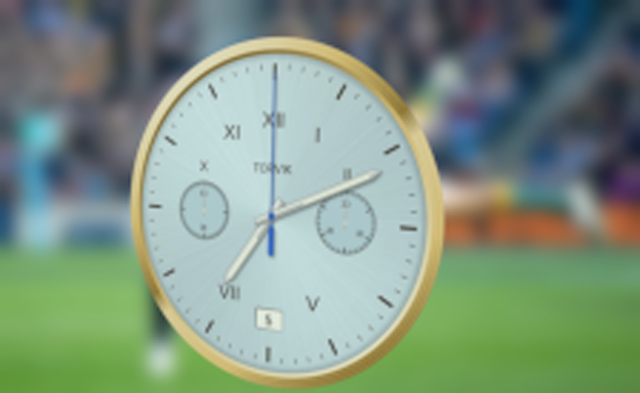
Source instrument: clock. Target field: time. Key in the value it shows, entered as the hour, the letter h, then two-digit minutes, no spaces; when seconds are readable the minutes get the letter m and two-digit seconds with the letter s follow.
7h11
